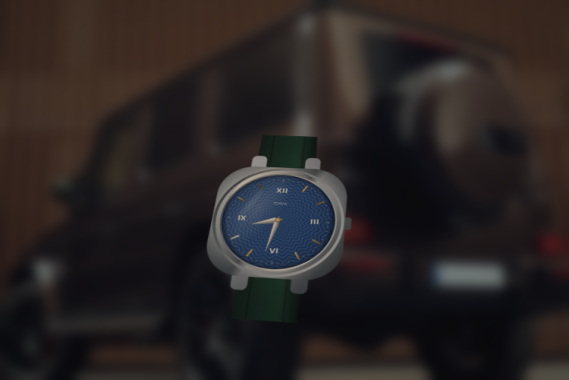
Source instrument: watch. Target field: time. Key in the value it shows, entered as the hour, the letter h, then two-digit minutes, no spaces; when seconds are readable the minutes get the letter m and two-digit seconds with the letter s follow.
8h32
